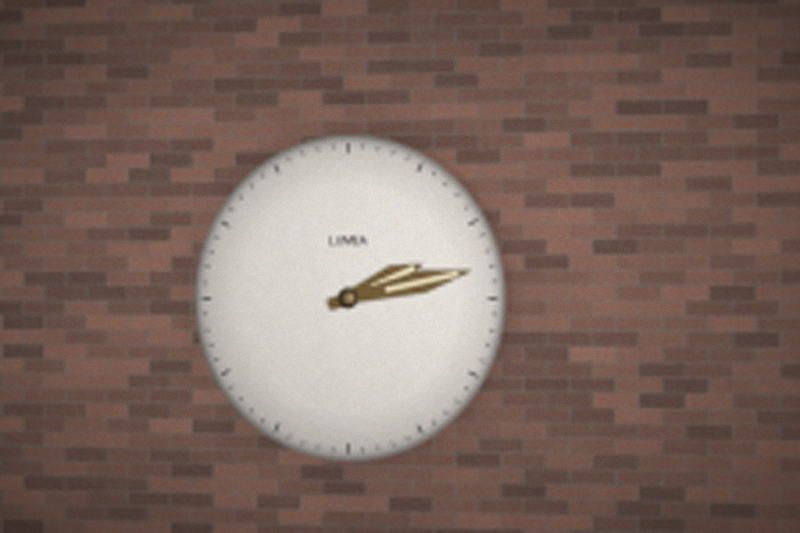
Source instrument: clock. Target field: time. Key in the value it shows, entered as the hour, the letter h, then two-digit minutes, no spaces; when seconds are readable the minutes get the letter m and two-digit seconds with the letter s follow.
2h13
